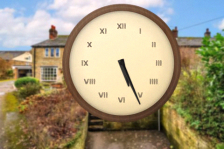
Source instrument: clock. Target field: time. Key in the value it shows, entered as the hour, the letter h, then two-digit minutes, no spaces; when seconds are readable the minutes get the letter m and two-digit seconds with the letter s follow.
5h26
